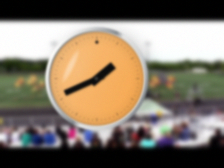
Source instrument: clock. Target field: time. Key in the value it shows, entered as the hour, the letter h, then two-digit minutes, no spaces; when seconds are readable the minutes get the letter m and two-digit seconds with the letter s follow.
1h41
